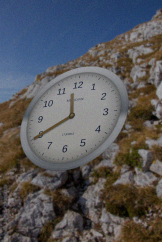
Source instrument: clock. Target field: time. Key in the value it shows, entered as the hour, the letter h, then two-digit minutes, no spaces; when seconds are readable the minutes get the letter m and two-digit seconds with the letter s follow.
11h40
